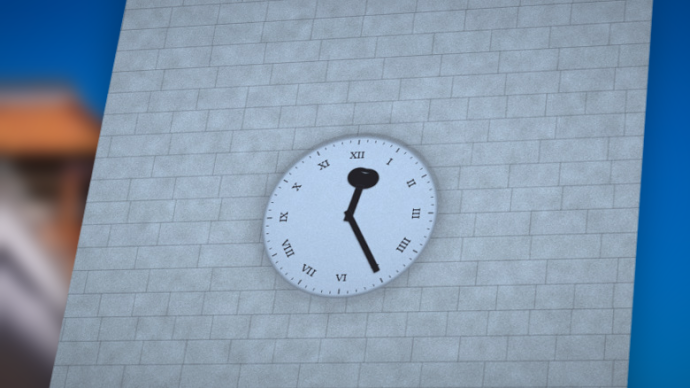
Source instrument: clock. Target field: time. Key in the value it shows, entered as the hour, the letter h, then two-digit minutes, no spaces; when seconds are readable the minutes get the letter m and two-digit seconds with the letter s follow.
12h25
